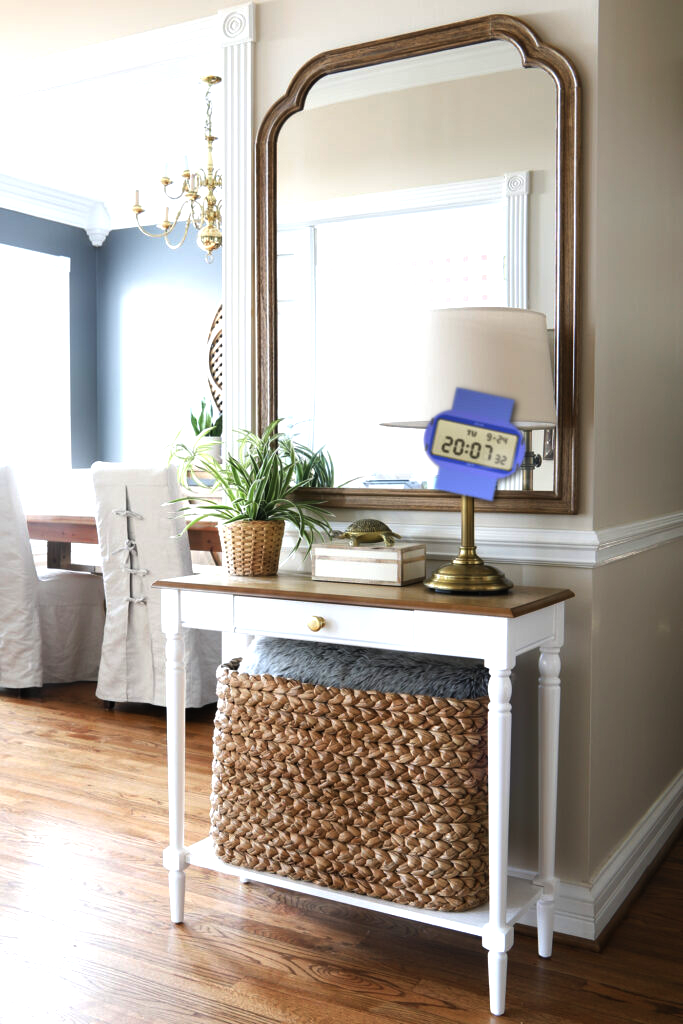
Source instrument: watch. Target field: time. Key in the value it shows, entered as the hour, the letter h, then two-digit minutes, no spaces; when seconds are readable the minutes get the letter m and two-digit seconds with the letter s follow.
20h07
